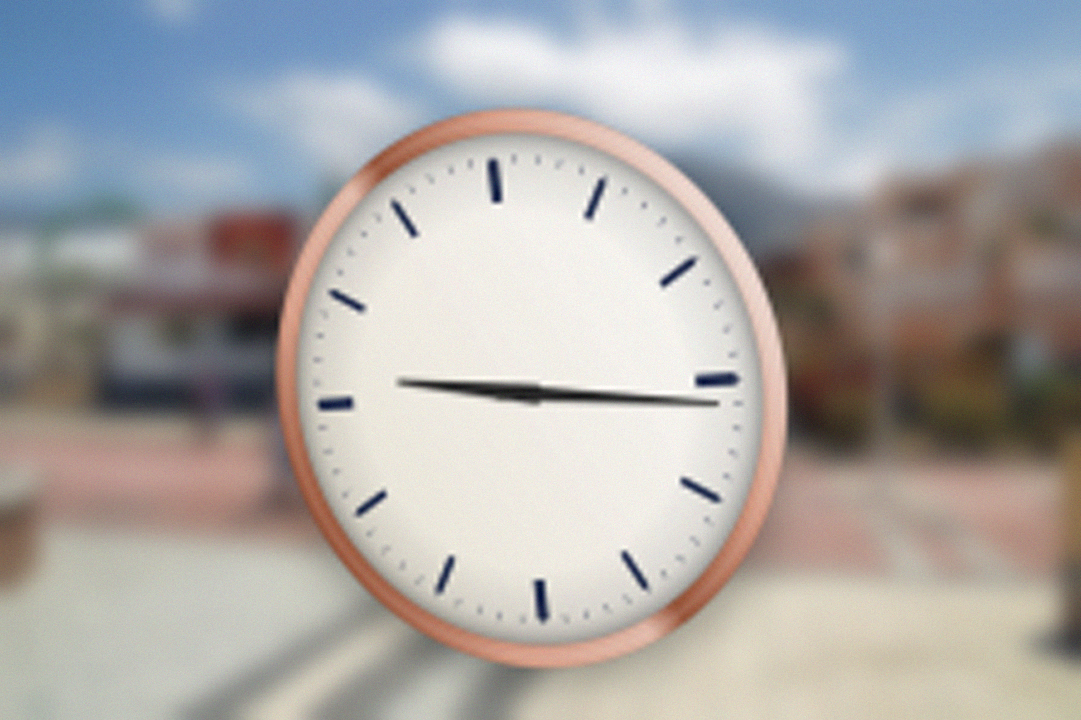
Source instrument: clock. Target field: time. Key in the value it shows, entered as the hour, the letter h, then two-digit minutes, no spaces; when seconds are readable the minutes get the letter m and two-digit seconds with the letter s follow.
9h16
